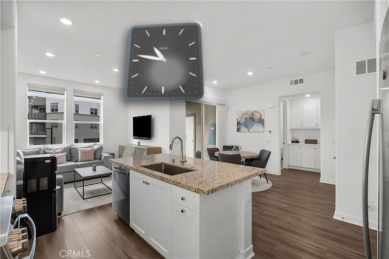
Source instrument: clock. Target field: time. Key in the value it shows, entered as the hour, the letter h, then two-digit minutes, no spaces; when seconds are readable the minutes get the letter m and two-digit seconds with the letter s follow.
10h47
